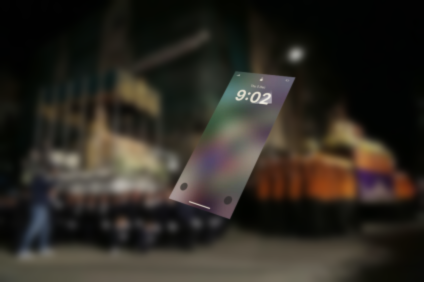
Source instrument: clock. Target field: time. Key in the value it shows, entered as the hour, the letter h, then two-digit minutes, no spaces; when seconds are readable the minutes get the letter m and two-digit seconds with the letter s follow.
9h02
